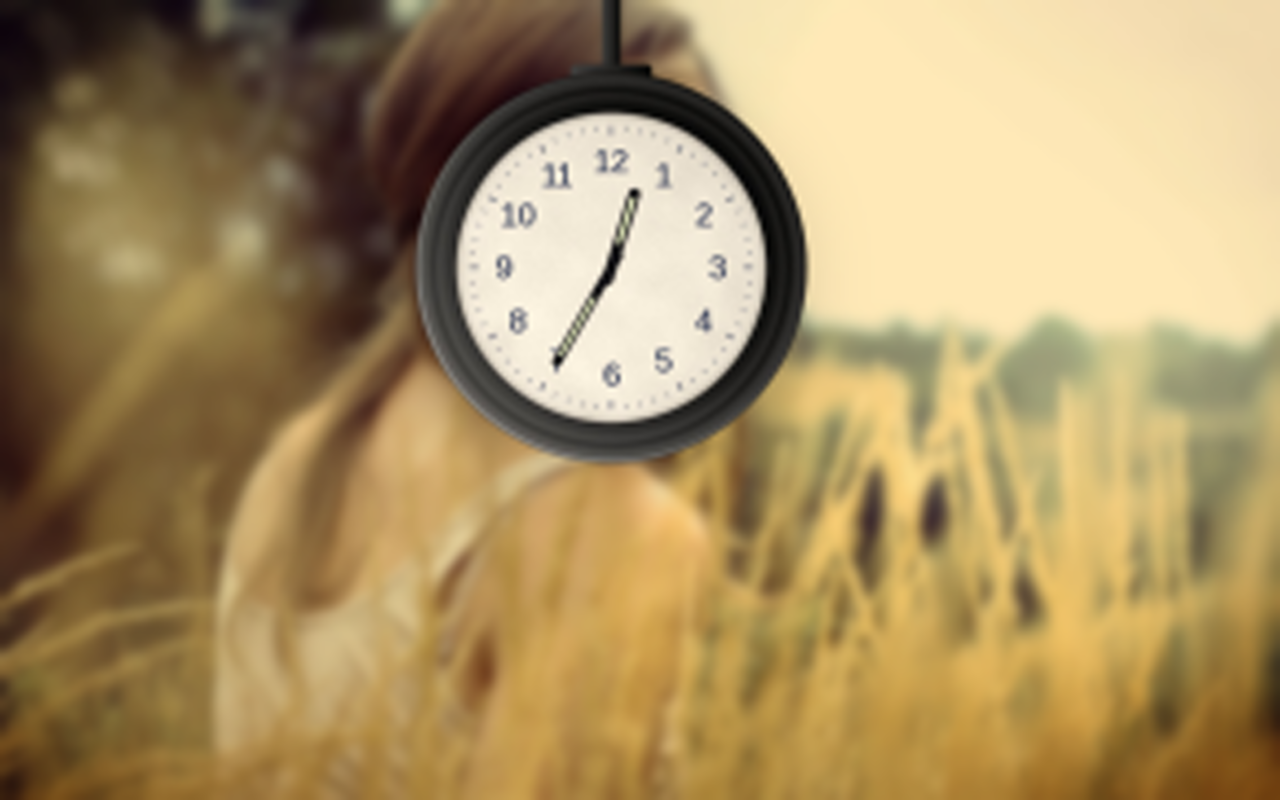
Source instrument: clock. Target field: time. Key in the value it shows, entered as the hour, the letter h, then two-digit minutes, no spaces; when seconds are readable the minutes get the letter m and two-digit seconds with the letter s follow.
12h35
